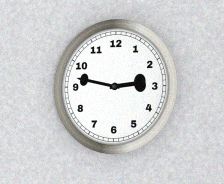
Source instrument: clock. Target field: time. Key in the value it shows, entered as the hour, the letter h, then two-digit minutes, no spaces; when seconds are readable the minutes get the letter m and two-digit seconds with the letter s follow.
2h47
